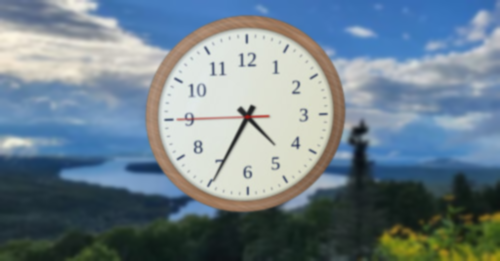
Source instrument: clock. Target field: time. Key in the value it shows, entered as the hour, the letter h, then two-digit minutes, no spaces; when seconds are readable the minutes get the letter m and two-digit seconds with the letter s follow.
4h34m45s
